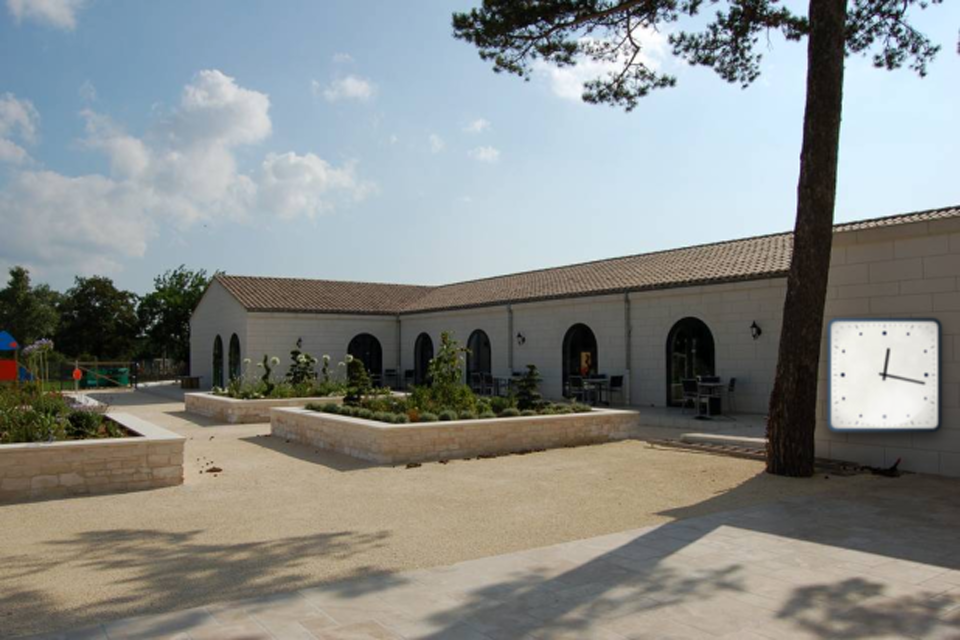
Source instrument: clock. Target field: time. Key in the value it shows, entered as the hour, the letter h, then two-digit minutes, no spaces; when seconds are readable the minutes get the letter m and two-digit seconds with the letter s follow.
12h17
